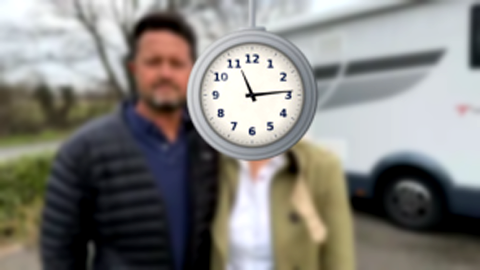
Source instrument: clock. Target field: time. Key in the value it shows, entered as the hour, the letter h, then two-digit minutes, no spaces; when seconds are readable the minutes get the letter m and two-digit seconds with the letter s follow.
11h14
